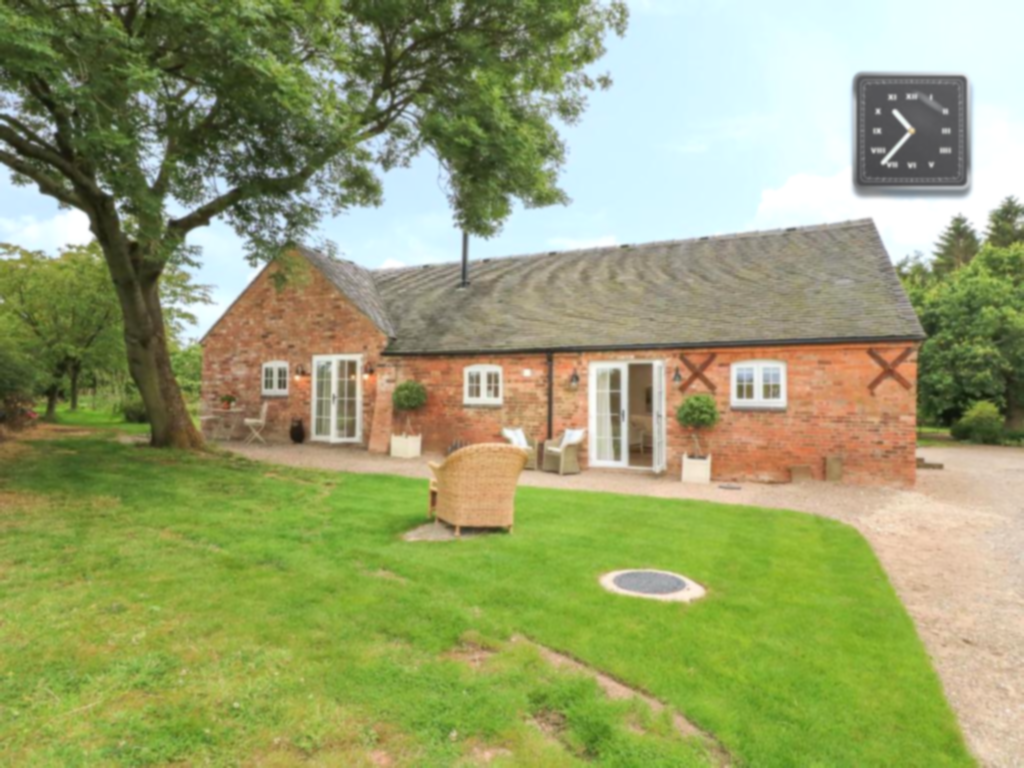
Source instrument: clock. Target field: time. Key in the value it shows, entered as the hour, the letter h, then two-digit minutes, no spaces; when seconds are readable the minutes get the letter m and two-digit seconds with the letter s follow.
10h37
